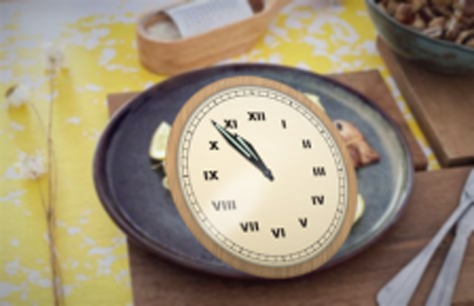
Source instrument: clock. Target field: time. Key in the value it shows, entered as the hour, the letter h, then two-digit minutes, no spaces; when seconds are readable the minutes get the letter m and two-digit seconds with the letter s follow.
10h53
